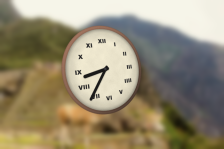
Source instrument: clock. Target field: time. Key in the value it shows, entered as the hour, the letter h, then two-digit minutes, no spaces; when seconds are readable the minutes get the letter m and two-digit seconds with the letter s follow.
8h36
